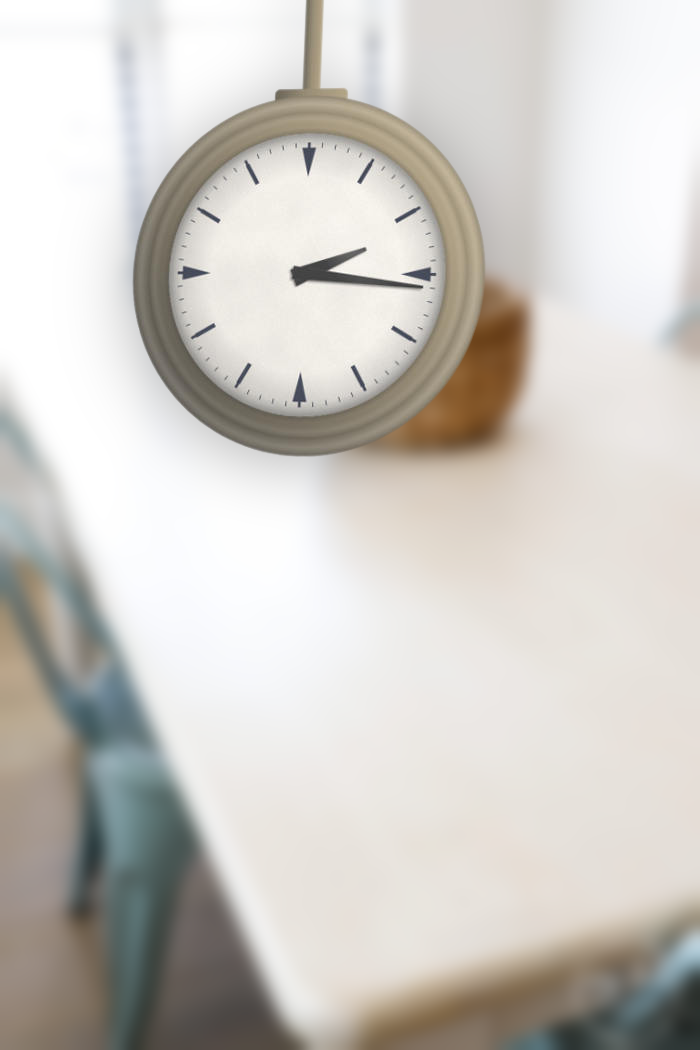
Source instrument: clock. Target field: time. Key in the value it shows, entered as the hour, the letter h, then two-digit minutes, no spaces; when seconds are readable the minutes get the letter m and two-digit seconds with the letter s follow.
2h16
